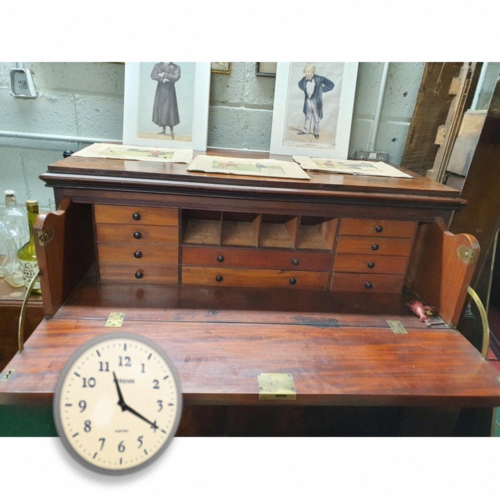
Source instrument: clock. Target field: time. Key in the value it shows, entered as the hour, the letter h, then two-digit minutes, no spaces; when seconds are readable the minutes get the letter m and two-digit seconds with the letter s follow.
11h20
